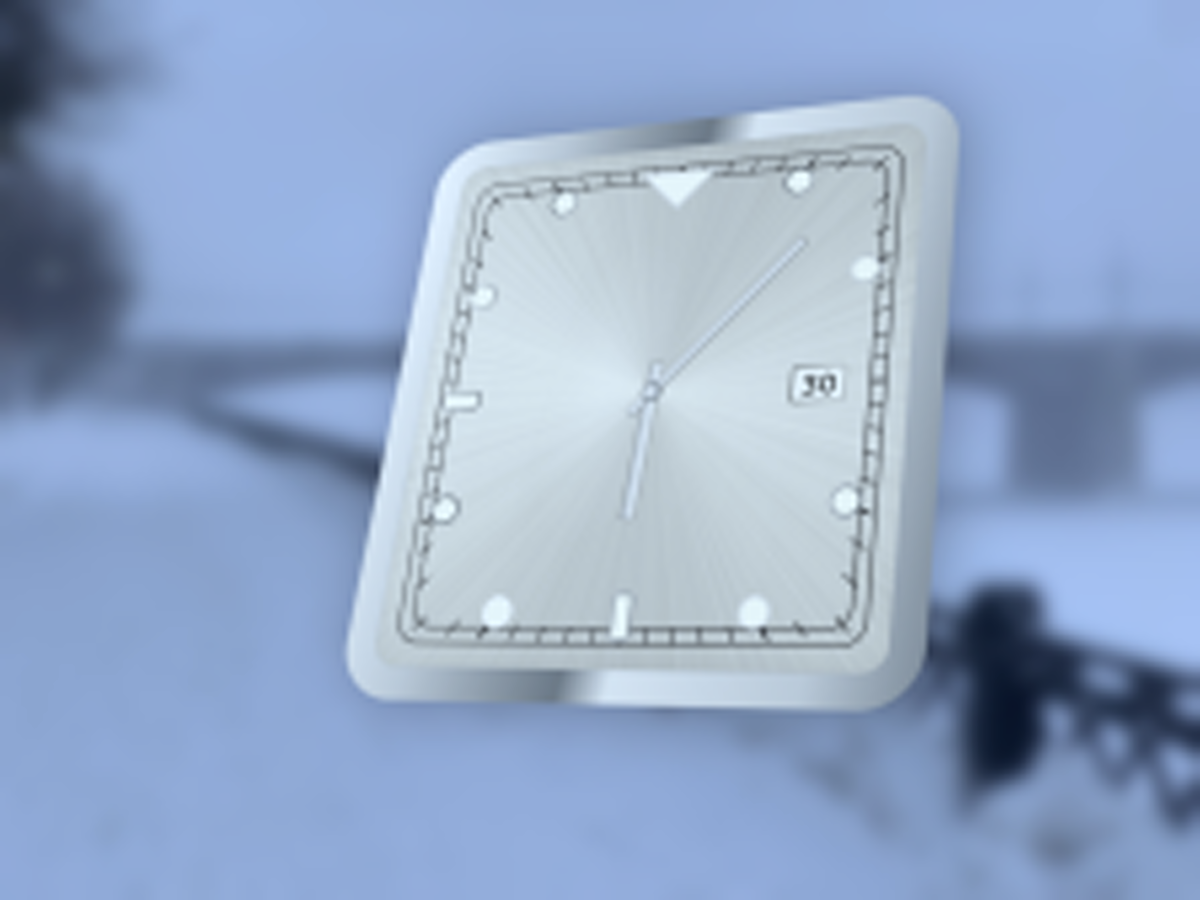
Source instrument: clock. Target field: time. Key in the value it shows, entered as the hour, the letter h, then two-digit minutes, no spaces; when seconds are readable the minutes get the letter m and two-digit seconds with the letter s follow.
6h07
